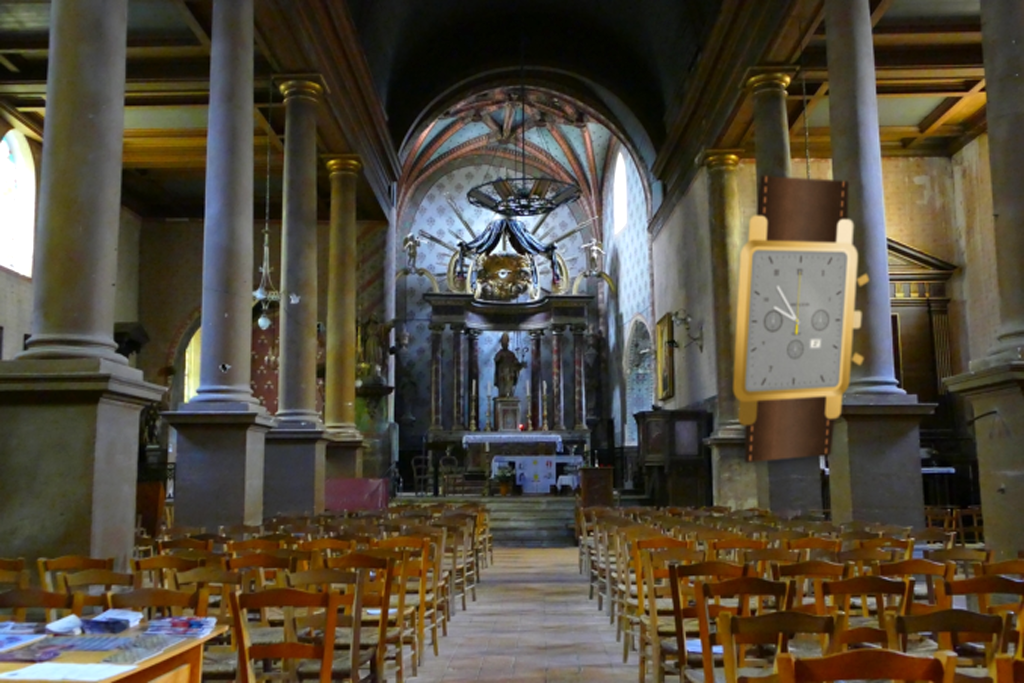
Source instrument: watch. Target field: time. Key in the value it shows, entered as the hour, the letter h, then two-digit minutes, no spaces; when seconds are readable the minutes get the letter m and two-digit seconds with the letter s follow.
9h54
